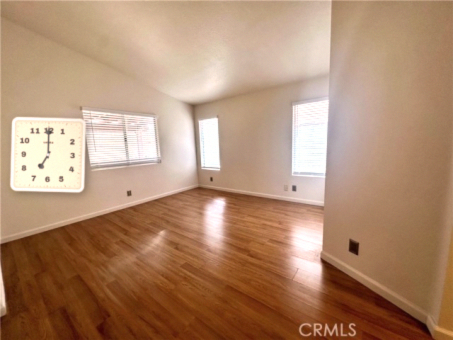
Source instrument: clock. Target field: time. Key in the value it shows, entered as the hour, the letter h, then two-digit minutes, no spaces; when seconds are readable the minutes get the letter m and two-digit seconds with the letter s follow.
7h00
